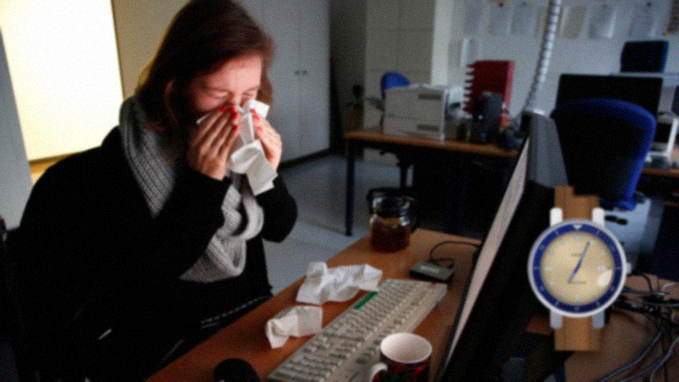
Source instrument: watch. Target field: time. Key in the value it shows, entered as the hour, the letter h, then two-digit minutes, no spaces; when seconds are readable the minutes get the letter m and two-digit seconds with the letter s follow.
7h04
